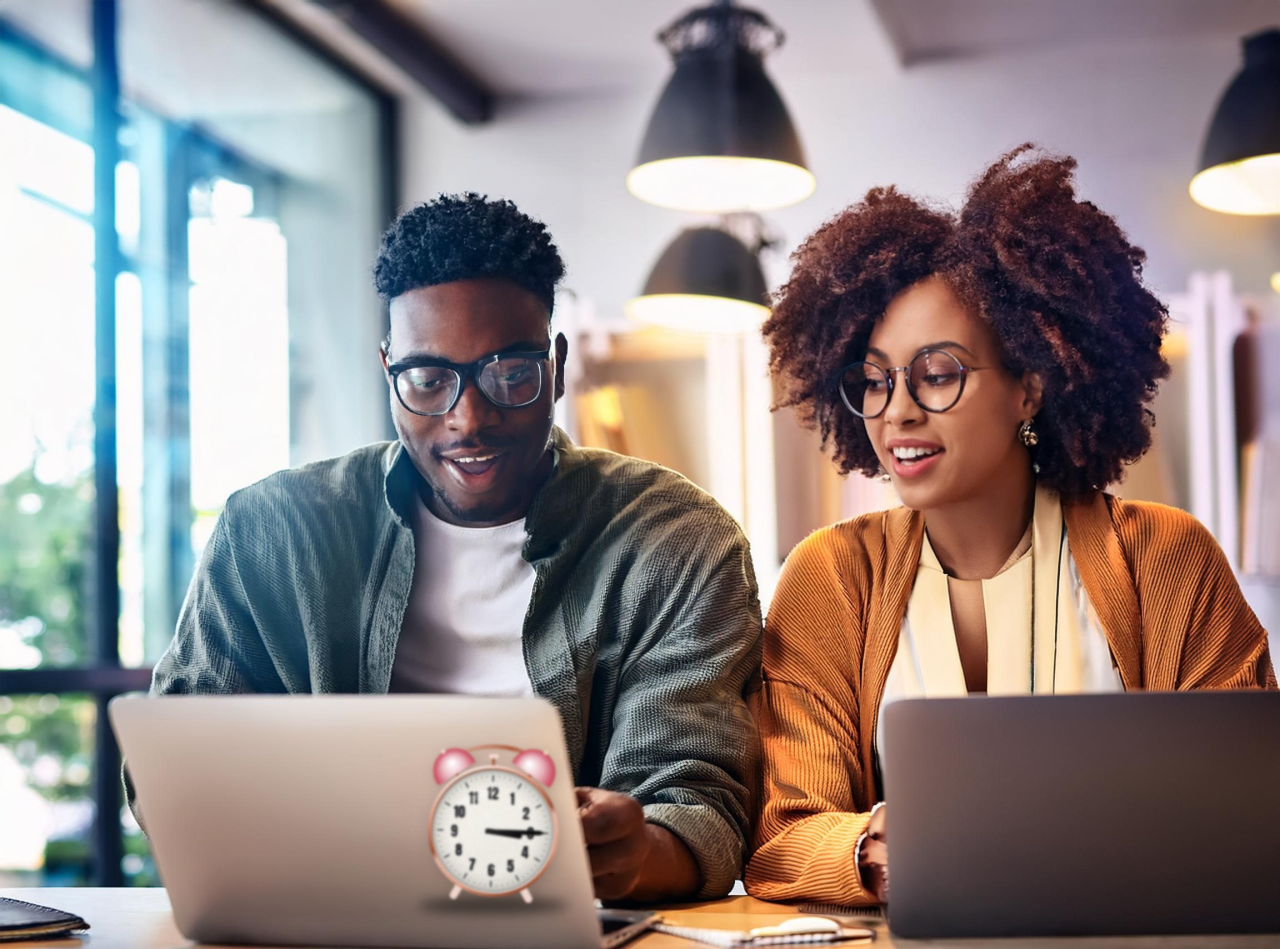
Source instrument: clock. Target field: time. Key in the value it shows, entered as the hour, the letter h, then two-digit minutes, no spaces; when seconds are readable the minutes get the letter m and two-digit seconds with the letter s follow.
3h15
